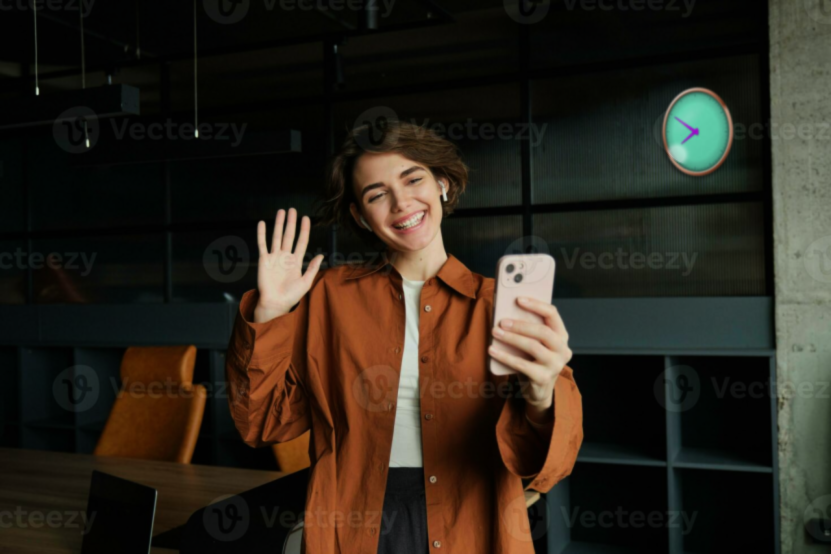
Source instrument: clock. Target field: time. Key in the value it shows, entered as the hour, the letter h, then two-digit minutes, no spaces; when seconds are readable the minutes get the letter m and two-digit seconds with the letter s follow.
7h50
